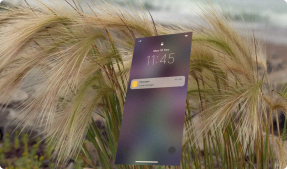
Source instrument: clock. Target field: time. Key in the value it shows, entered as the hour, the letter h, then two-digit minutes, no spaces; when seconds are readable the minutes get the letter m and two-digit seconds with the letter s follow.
11h45
